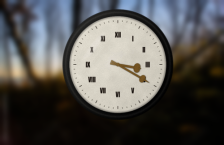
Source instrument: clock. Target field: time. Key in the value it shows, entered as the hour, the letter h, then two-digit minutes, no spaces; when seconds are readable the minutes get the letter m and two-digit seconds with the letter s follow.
3h20
